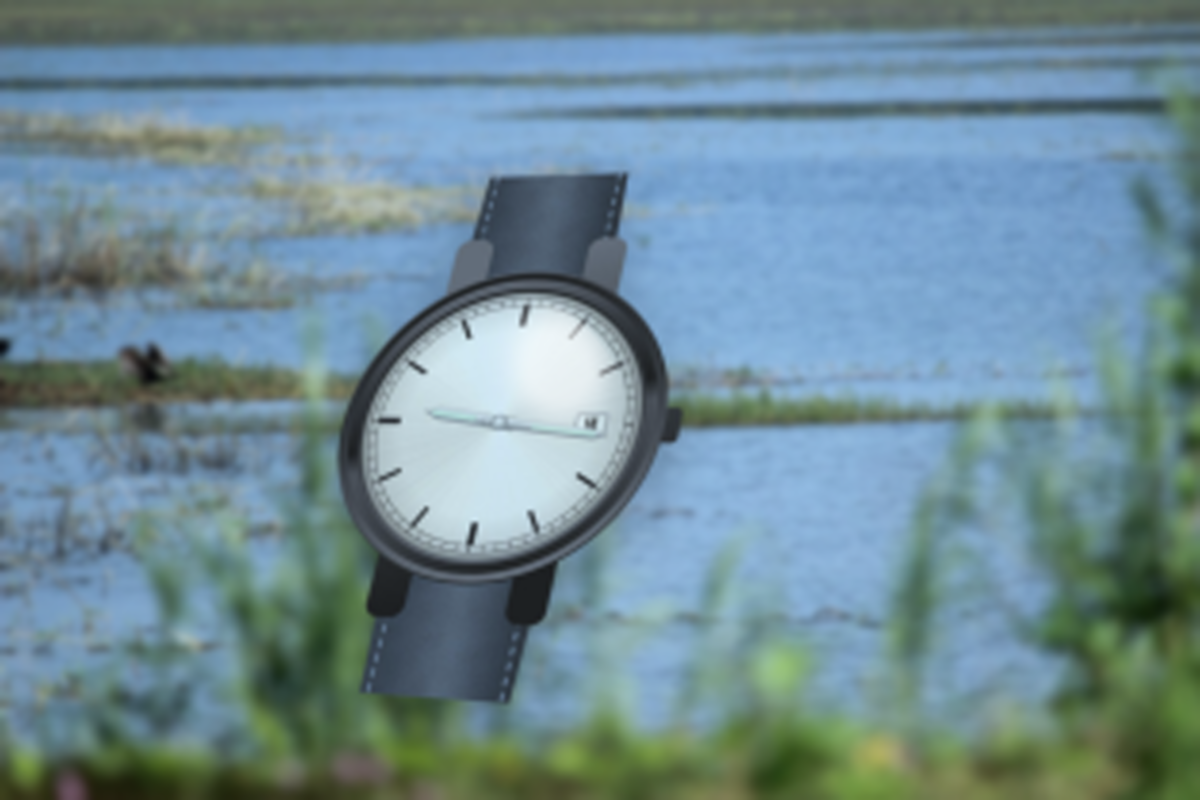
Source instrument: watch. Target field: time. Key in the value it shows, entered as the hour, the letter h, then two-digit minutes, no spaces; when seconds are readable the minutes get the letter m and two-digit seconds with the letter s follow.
9h16
